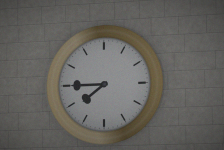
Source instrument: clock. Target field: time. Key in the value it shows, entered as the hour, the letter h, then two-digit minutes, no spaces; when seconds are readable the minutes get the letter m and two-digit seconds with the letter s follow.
7h45
